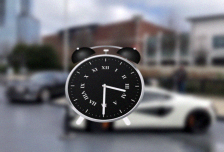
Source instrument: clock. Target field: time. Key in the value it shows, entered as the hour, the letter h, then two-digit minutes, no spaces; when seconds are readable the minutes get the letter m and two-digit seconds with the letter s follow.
3h30
